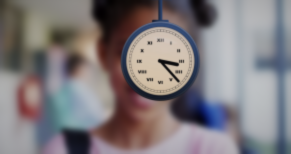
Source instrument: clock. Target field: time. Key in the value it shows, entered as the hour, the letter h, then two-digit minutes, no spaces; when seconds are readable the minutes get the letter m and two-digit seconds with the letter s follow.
3h23
